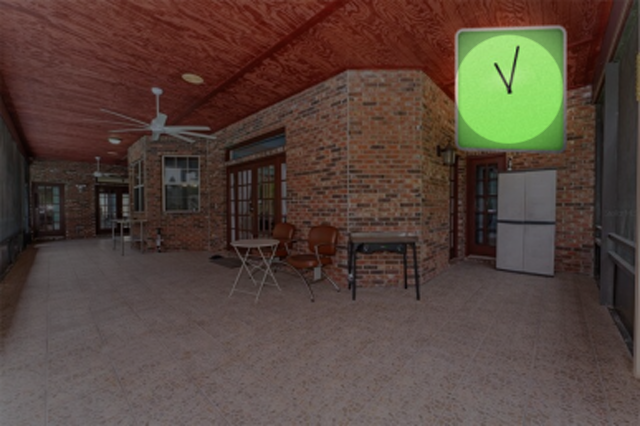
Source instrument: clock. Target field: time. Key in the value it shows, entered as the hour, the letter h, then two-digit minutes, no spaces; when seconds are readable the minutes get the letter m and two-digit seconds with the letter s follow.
11h02
